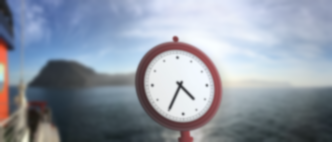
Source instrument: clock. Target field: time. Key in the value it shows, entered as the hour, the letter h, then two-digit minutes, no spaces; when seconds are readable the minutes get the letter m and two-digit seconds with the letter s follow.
4h35
